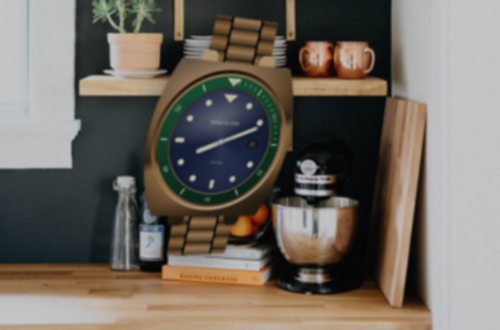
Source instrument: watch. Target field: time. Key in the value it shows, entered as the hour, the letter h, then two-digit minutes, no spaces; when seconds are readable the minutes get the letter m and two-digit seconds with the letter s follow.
8h11
